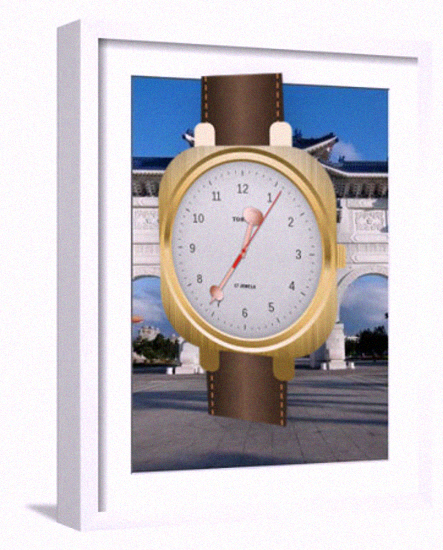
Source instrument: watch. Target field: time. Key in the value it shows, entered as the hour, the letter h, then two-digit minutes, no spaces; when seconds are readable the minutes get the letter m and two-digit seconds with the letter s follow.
12h36m06s
